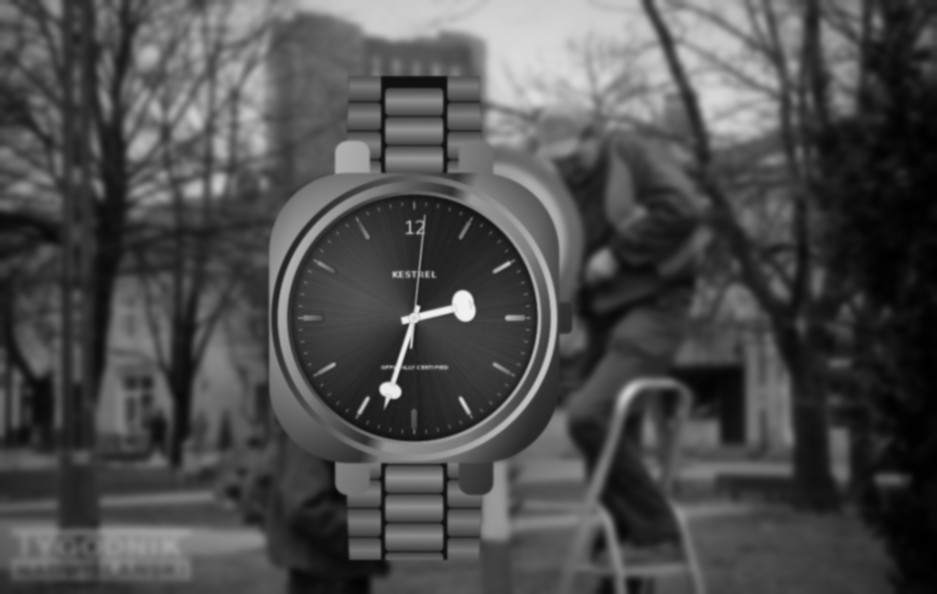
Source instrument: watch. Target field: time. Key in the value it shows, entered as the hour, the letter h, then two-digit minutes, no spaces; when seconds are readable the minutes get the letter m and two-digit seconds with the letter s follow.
2h33m01s
